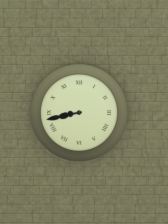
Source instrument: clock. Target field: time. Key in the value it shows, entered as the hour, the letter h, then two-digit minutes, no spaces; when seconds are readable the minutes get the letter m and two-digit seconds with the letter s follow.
8h43
